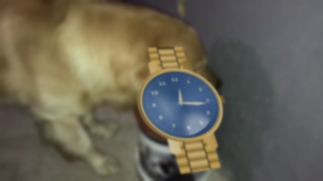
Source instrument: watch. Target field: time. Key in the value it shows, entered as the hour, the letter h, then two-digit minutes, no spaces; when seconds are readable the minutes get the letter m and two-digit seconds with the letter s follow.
12h16
